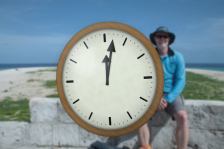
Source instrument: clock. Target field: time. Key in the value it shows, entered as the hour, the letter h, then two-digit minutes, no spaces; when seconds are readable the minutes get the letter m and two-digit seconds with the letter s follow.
12h02
